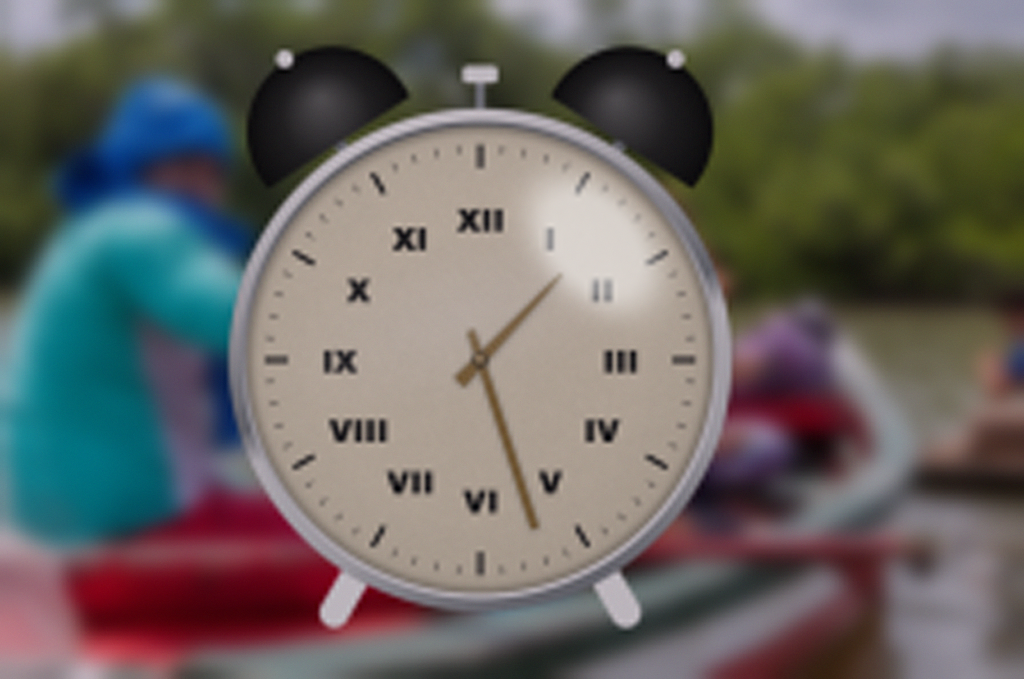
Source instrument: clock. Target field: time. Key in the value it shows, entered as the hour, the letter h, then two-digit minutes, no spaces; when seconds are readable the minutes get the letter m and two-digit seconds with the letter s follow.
1h27
